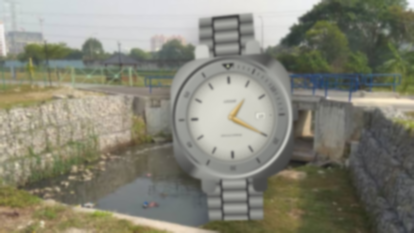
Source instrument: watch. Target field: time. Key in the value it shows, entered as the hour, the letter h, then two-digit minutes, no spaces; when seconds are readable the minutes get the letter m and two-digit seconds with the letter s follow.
1h20
